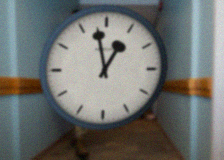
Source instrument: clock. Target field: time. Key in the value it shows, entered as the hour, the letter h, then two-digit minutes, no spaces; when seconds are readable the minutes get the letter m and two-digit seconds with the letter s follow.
12h58
